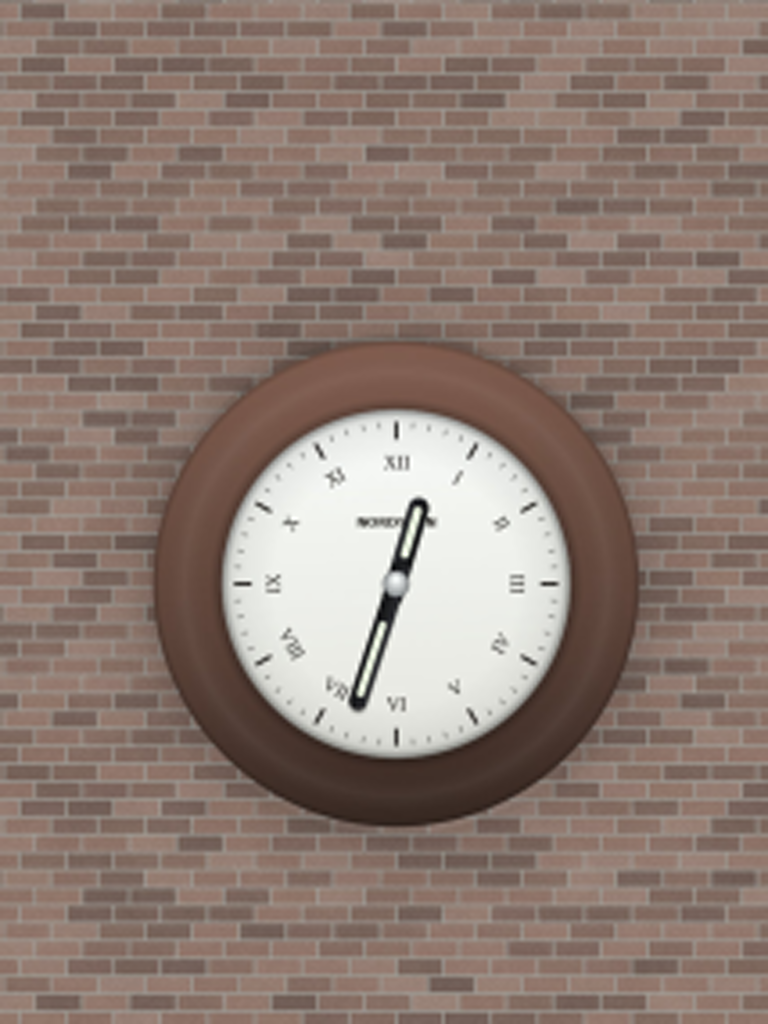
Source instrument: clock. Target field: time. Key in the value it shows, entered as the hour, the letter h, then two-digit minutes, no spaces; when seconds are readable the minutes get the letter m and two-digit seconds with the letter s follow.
12h33
